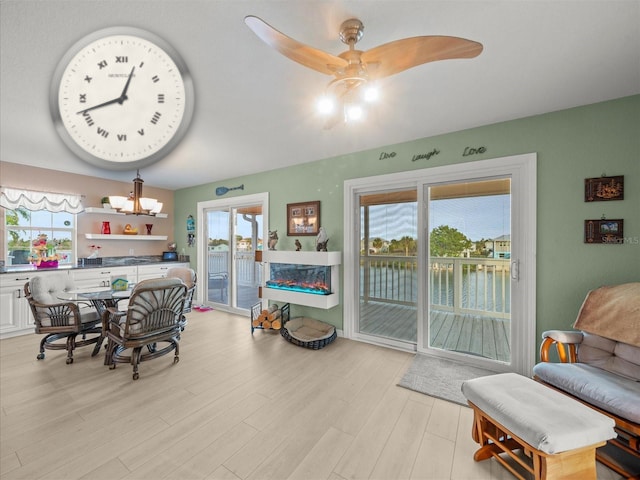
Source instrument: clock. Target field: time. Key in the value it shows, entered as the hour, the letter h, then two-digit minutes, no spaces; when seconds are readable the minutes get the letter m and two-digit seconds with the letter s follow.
12h42
